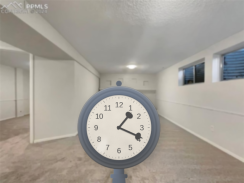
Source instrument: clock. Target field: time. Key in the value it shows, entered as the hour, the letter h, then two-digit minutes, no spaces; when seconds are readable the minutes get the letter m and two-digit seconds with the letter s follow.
1h19
